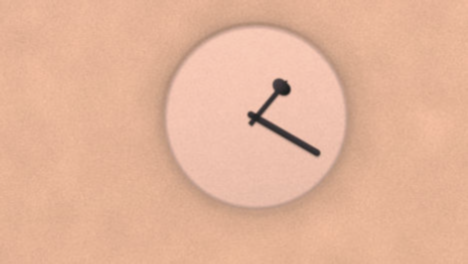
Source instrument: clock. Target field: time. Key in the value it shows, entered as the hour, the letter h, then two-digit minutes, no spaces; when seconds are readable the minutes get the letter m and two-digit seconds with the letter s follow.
1h20
